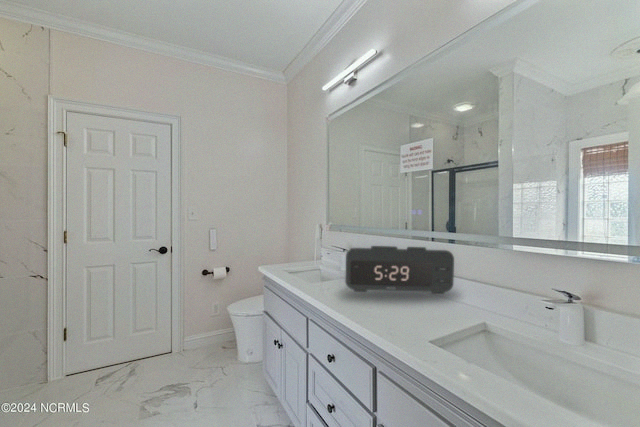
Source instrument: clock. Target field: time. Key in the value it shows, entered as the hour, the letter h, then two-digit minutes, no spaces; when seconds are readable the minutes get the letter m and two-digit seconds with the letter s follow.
5h29
